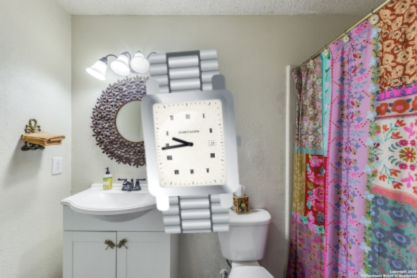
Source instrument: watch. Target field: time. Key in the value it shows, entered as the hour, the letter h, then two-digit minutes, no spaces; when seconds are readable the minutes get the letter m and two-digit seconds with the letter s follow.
9h44
